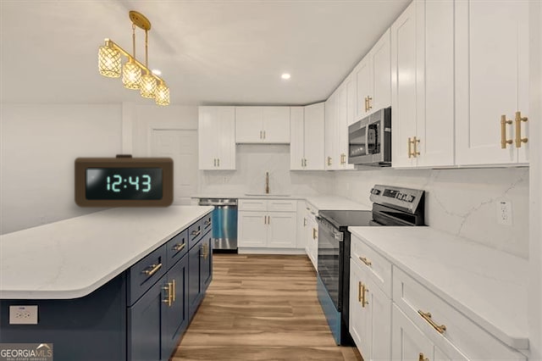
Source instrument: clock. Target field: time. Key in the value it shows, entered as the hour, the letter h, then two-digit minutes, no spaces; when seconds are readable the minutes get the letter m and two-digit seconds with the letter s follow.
12h43
